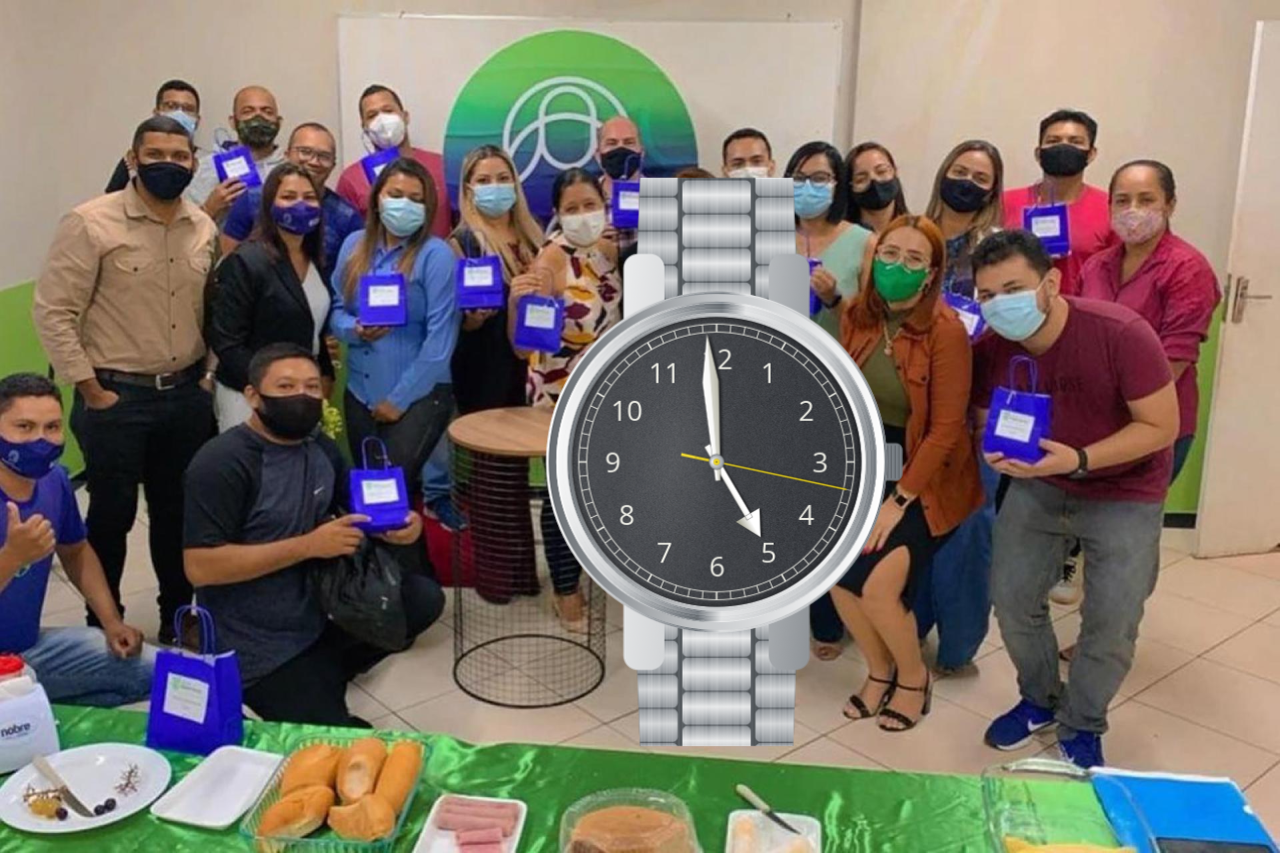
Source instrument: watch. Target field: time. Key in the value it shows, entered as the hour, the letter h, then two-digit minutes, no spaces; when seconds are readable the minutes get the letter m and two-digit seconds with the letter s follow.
4h59m17s
